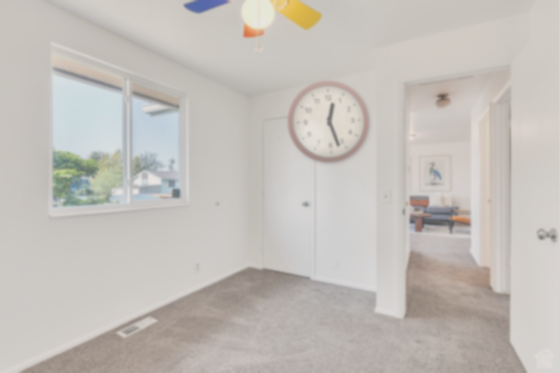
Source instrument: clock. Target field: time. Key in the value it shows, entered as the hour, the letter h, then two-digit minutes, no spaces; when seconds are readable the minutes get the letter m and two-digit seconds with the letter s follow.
12h27
